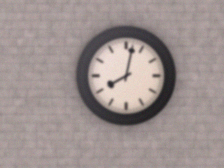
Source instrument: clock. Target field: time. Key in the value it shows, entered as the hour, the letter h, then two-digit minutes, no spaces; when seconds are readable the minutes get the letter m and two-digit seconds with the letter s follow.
8h02
